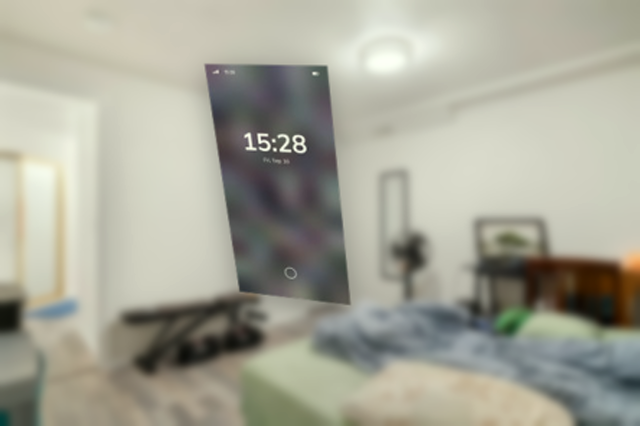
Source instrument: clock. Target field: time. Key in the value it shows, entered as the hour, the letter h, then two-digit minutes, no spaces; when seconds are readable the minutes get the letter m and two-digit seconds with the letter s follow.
15h28
